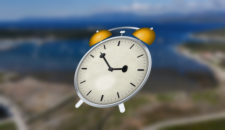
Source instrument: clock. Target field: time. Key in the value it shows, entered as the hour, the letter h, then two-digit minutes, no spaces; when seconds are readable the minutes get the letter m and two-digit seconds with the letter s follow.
2h53
